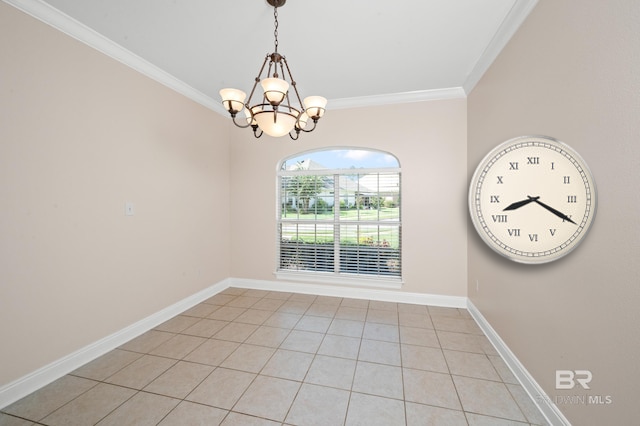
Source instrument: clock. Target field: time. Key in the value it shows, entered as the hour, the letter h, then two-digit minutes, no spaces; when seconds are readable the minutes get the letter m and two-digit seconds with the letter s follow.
8h20
